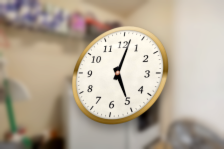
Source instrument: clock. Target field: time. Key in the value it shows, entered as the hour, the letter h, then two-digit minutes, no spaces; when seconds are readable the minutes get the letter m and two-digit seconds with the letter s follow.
5h02
